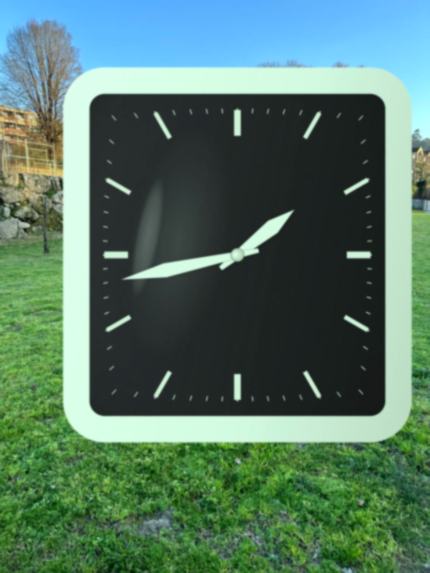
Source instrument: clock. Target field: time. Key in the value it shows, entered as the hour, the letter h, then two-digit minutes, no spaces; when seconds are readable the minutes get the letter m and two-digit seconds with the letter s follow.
1h43
